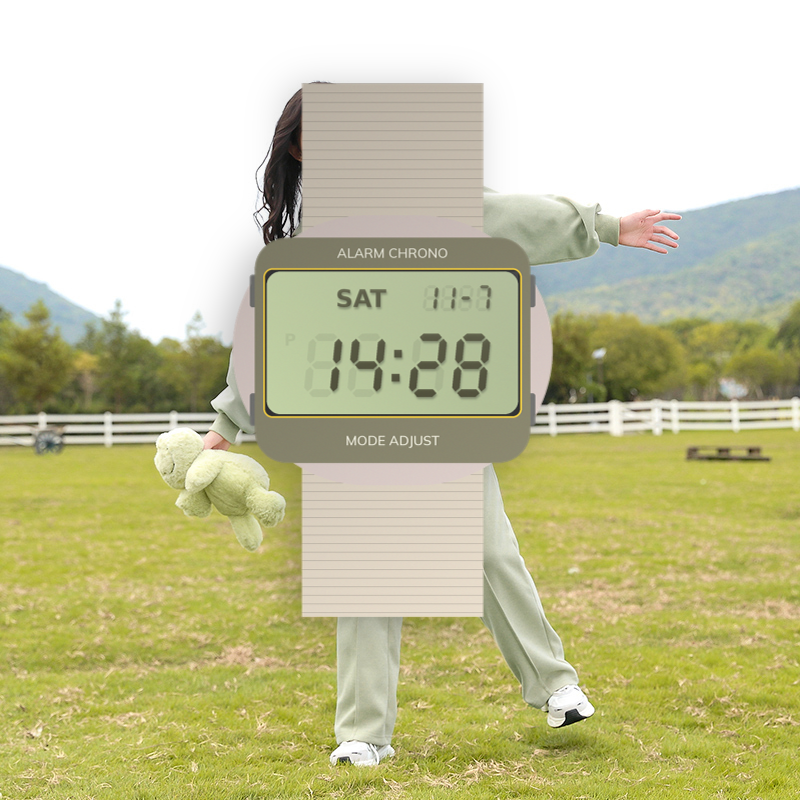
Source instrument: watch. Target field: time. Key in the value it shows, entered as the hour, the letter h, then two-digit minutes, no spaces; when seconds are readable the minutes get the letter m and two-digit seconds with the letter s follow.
14h28
